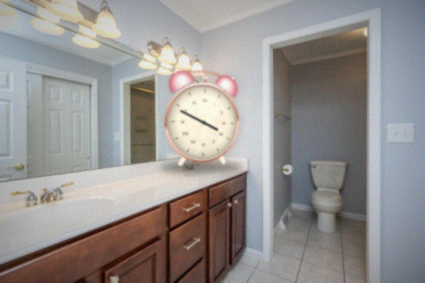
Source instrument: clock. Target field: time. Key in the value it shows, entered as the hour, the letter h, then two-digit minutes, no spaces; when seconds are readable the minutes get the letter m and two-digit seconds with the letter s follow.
3h49
